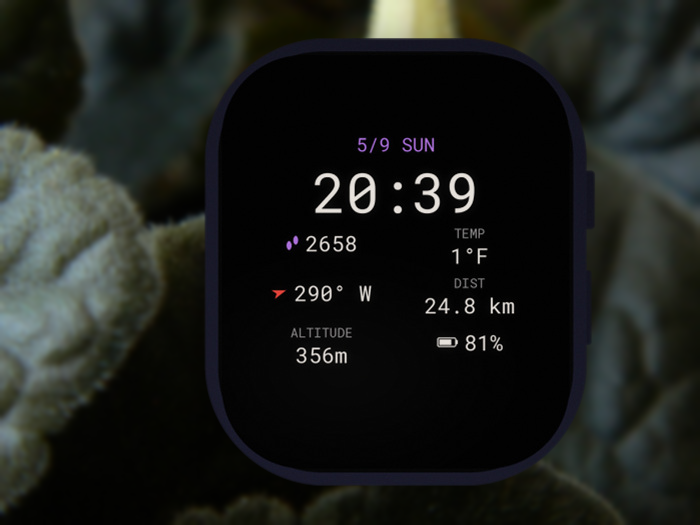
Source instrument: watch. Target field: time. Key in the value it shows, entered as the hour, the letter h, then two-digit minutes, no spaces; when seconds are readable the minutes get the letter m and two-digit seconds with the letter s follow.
20h39
